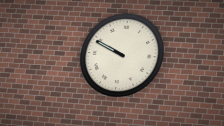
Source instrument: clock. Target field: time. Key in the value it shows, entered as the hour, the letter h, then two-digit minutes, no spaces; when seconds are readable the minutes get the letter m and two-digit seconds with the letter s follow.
9h49
